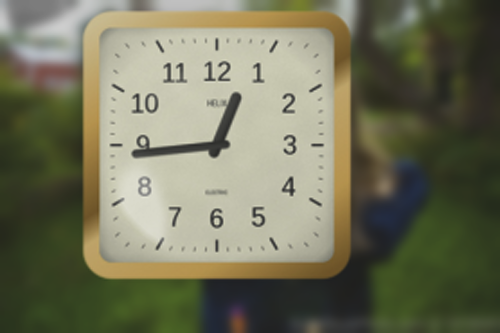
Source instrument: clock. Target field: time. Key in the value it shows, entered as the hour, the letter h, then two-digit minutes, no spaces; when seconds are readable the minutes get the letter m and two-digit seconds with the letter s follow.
12h44
